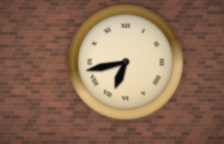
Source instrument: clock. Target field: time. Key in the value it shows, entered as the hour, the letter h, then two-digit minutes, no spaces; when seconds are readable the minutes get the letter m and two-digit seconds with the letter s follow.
6h43
